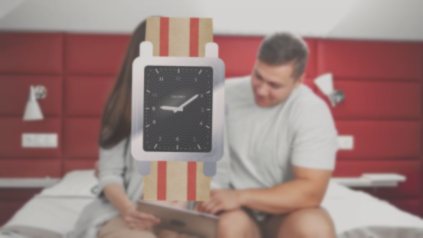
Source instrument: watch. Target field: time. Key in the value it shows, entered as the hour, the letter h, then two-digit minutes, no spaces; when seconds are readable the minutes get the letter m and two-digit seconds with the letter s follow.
9h09
